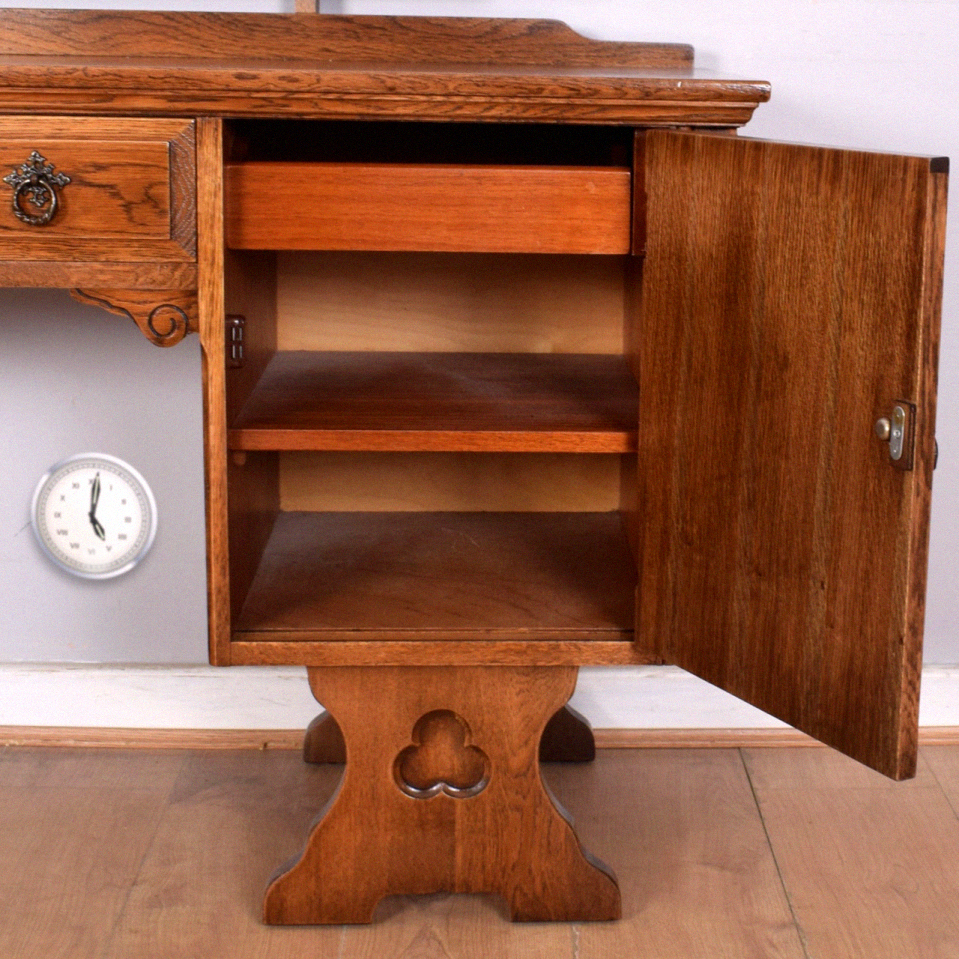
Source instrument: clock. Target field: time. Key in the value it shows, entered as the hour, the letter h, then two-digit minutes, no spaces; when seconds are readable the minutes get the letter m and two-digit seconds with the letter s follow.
5h01
